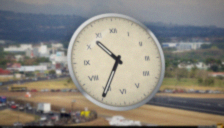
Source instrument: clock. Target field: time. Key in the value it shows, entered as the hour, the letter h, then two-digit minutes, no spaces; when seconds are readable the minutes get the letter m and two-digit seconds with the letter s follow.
10h35
